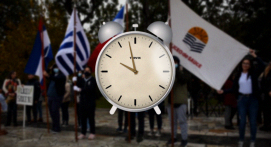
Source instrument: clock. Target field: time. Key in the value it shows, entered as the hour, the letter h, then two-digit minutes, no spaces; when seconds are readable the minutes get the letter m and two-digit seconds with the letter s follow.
9h58
